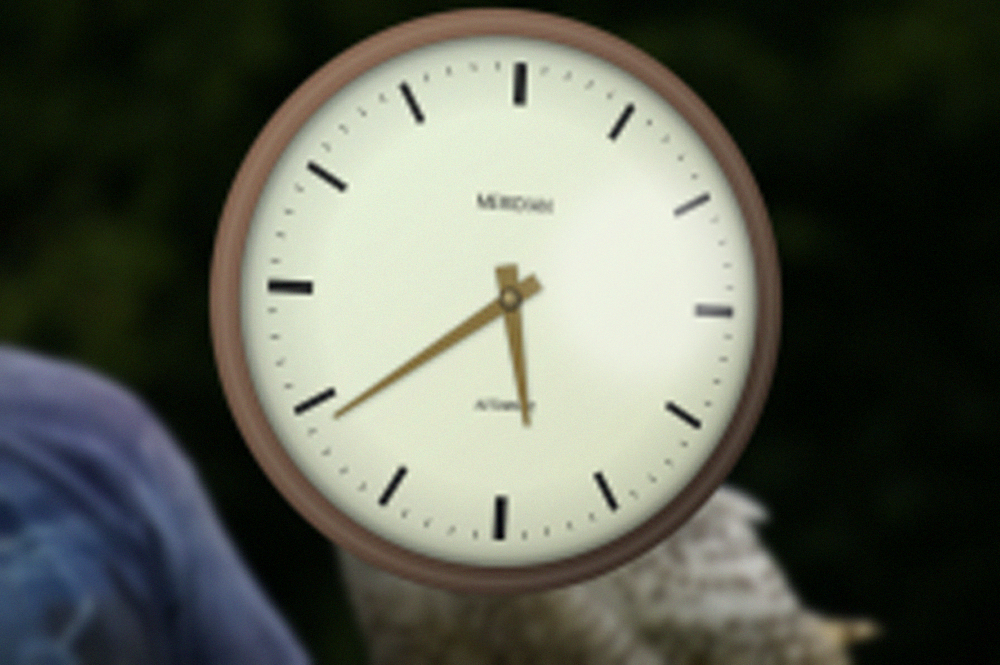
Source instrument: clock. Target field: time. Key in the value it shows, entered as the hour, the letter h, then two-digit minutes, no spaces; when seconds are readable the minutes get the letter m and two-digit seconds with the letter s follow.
5h39
